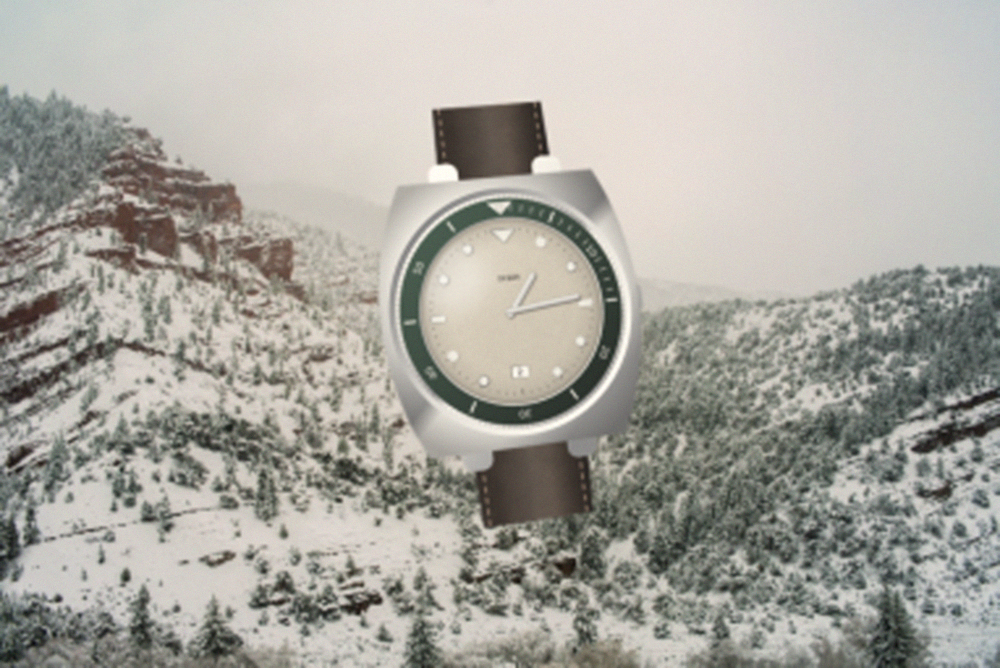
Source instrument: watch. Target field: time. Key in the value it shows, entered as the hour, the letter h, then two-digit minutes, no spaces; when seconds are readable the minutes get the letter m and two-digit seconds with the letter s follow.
1h14
